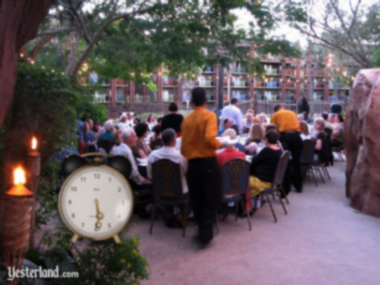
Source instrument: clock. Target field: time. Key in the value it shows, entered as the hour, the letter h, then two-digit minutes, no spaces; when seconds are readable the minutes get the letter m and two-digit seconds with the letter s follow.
5h29
